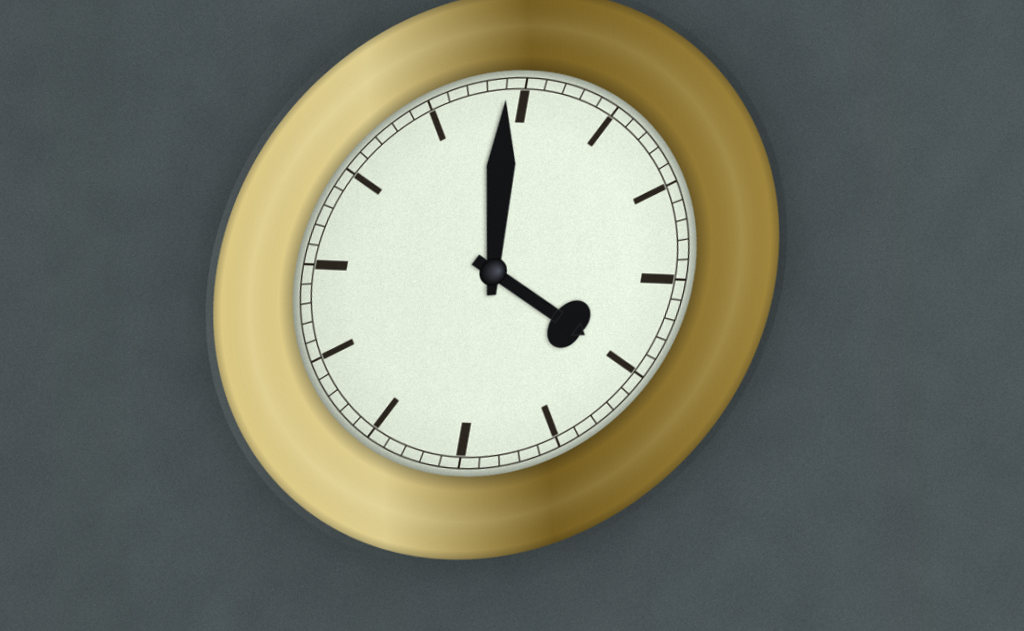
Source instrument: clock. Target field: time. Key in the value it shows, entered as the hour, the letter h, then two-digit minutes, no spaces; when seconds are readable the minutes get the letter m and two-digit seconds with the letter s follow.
3h59
